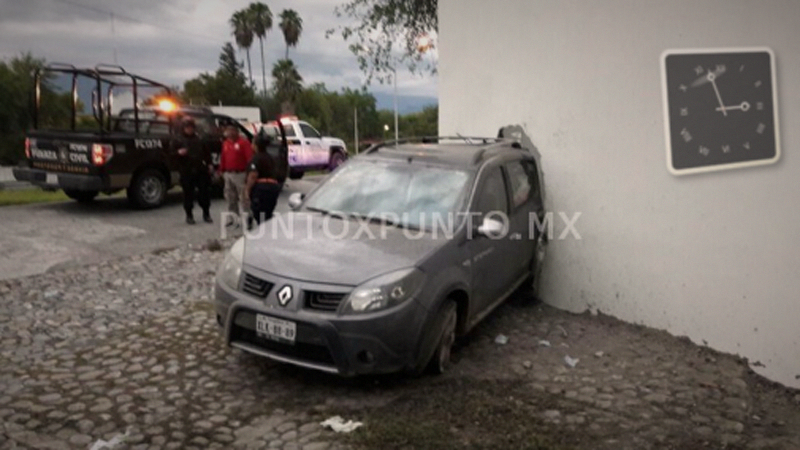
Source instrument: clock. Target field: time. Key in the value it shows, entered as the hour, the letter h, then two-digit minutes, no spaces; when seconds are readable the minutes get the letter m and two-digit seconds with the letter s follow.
2h57
